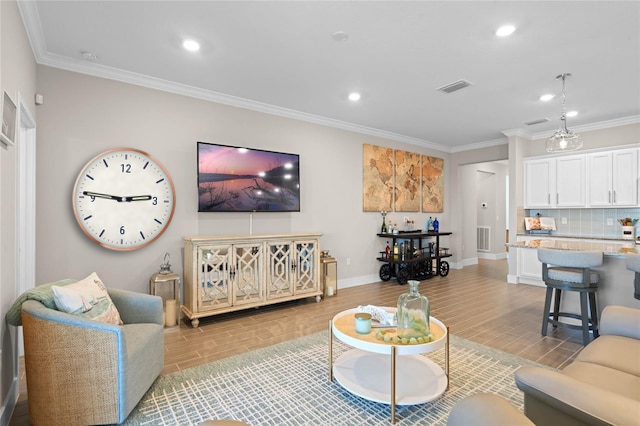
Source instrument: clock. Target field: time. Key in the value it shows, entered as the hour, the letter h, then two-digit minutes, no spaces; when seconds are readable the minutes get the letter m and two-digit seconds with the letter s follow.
2h46
